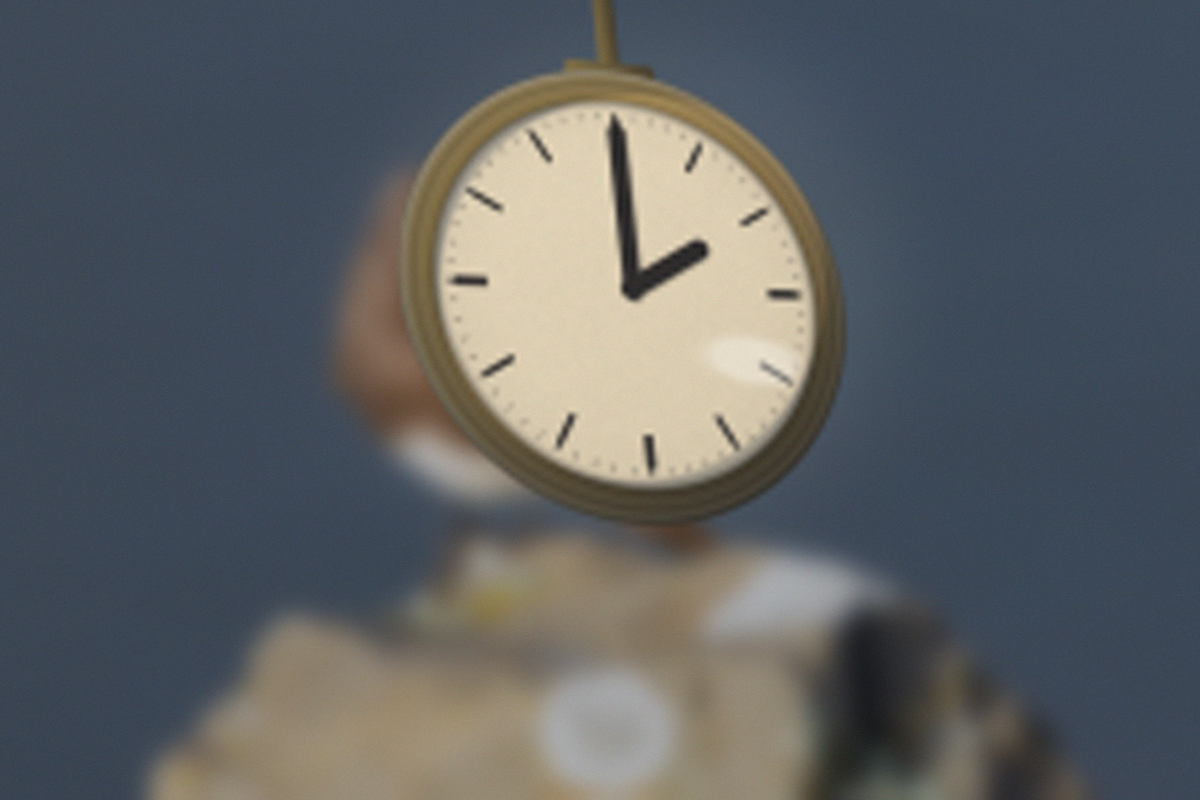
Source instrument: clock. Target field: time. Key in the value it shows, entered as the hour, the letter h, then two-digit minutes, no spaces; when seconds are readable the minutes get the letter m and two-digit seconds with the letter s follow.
2h00
